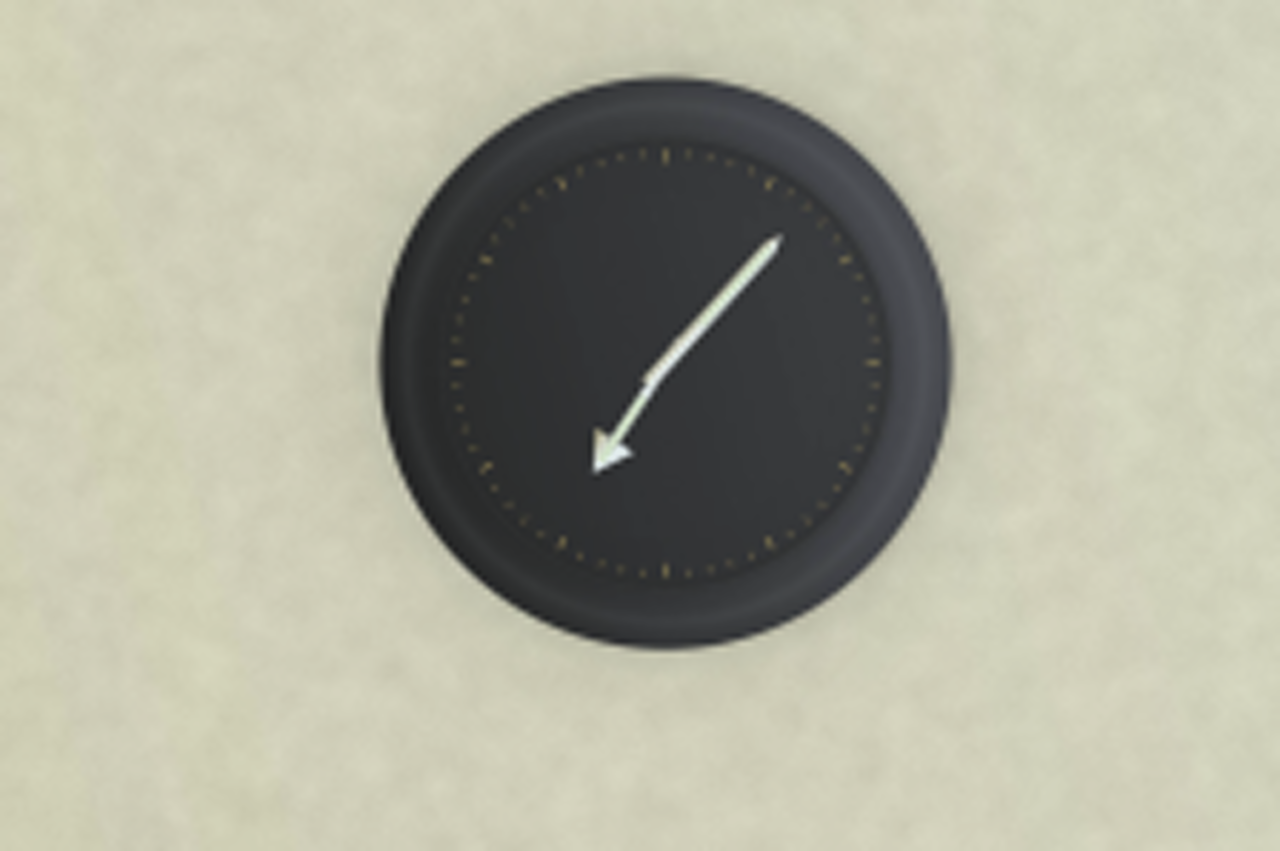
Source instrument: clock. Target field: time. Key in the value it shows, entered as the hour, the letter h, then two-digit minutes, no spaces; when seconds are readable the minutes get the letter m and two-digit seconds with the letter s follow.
7h07
